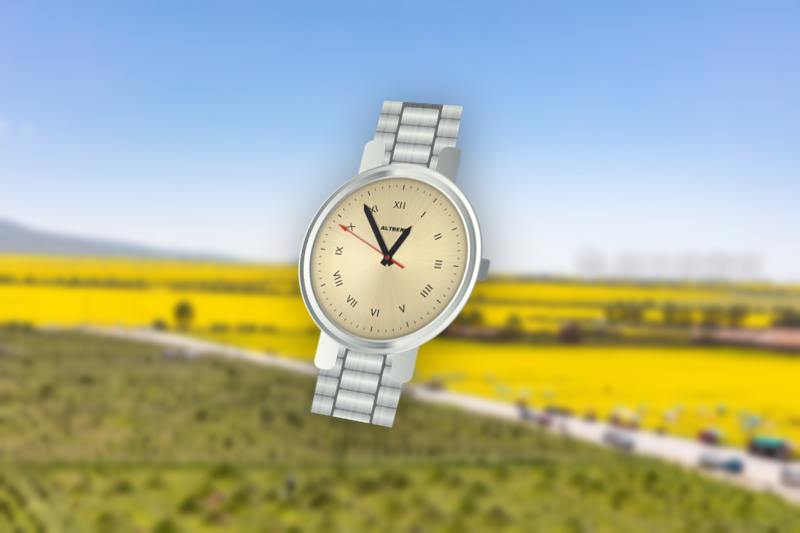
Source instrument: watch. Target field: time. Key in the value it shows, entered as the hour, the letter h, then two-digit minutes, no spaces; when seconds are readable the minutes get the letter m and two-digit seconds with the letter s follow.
12h53m49s
